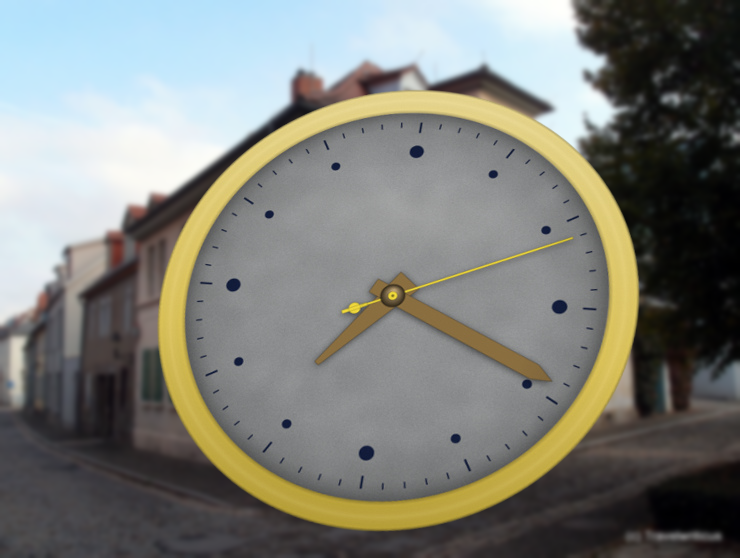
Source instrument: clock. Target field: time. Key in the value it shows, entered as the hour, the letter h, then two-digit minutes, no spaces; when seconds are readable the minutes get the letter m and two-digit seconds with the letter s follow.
7h19m11s
